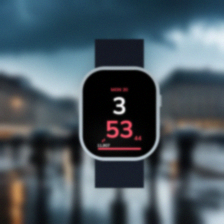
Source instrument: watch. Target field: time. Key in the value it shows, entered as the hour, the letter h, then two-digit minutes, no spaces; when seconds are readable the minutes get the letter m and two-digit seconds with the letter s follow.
3h53
